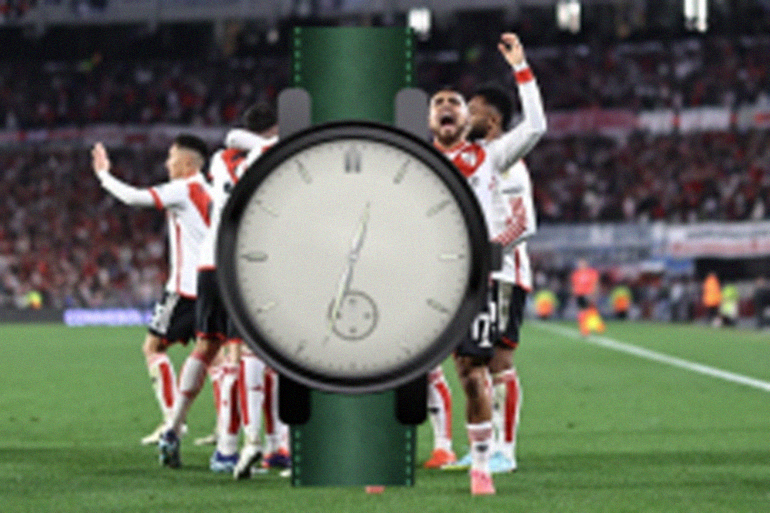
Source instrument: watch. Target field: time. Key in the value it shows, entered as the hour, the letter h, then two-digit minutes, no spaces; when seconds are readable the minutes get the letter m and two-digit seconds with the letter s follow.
12h33
